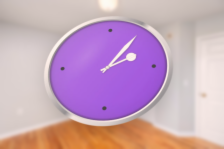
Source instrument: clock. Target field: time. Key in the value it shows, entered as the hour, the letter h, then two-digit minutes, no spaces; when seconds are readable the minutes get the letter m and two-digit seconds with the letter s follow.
2h06
